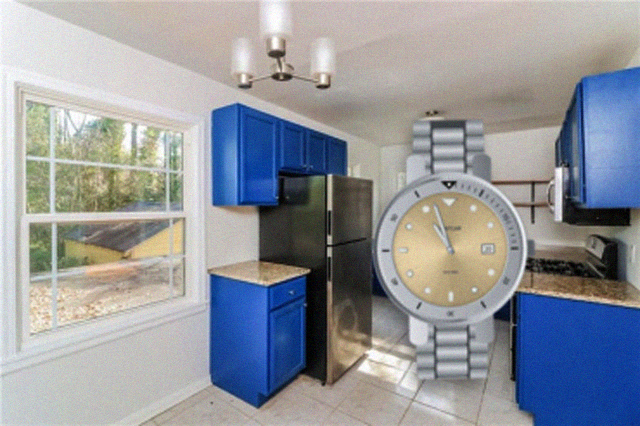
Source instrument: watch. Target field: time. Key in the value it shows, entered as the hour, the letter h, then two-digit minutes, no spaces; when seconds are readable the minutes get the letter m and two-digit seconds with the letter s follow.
10h57
